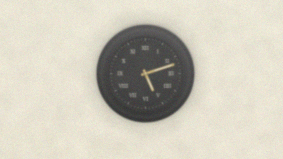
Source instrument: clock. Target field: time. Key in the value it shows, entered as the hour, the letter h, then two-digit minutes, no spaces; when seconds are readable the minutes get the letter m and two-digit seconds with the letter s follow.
5h12
